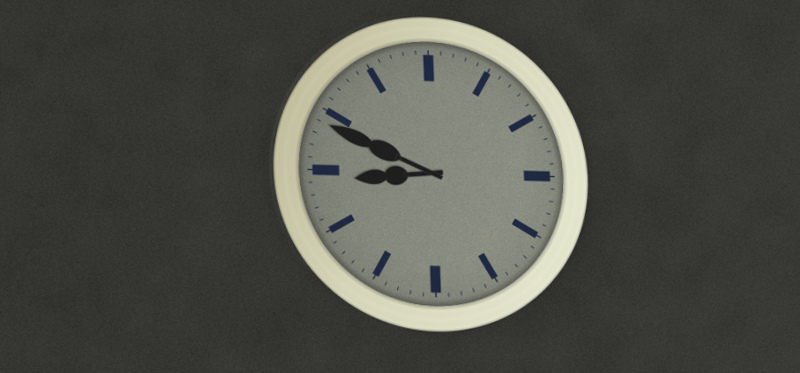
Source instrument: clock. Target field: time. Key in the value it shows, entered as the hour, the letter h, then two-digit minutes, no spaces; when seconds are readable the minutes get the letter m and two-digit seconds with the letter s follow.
8h49
